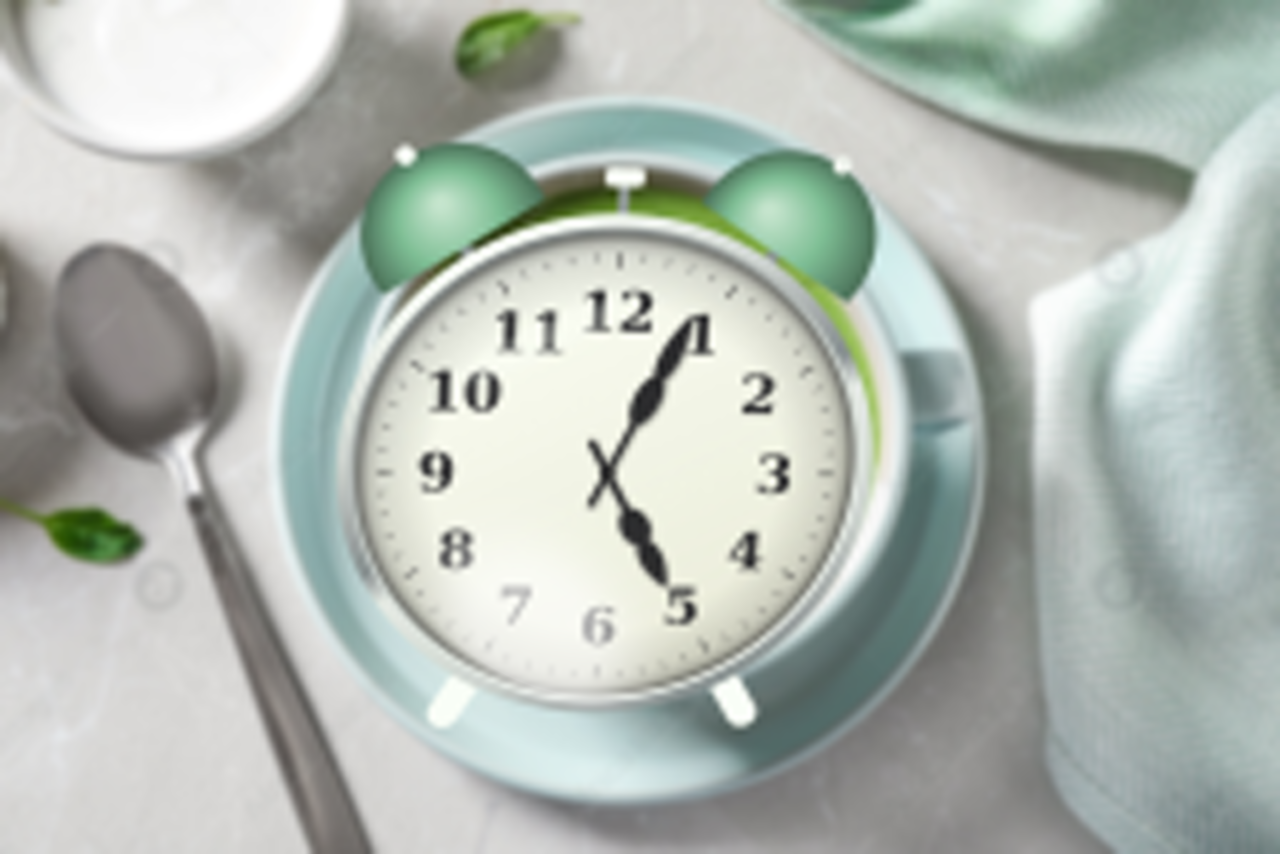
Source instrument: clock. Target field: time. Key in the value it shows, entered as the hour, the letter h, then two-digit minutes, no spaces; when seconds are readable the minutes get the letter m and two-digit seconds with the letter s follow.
5h04
